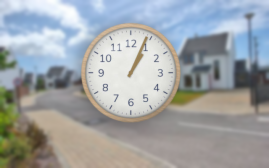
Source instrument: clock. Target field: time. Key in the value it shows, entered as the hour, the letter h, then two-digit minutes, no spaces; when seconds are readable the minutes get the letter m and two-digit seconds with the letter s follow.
1h04
